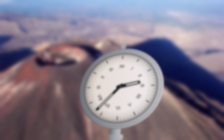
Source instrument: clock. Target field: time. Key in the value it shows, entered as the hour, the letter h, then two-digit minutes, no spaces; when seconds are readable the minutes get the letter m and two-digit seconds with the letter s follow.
2h37
